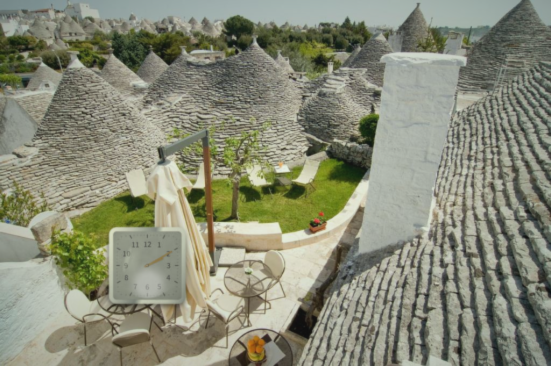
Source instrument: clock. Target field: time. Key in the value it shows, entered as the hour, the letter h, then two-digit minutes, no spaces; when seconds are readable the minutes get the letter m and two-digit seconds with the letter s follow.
2h10
